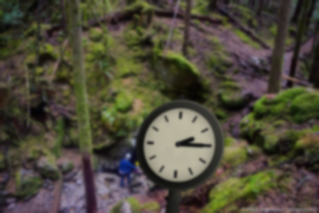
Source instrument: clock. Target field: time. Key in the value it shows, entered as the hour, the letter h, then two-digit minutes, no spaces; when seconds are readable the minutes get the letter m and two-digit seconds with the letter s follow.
2h15
